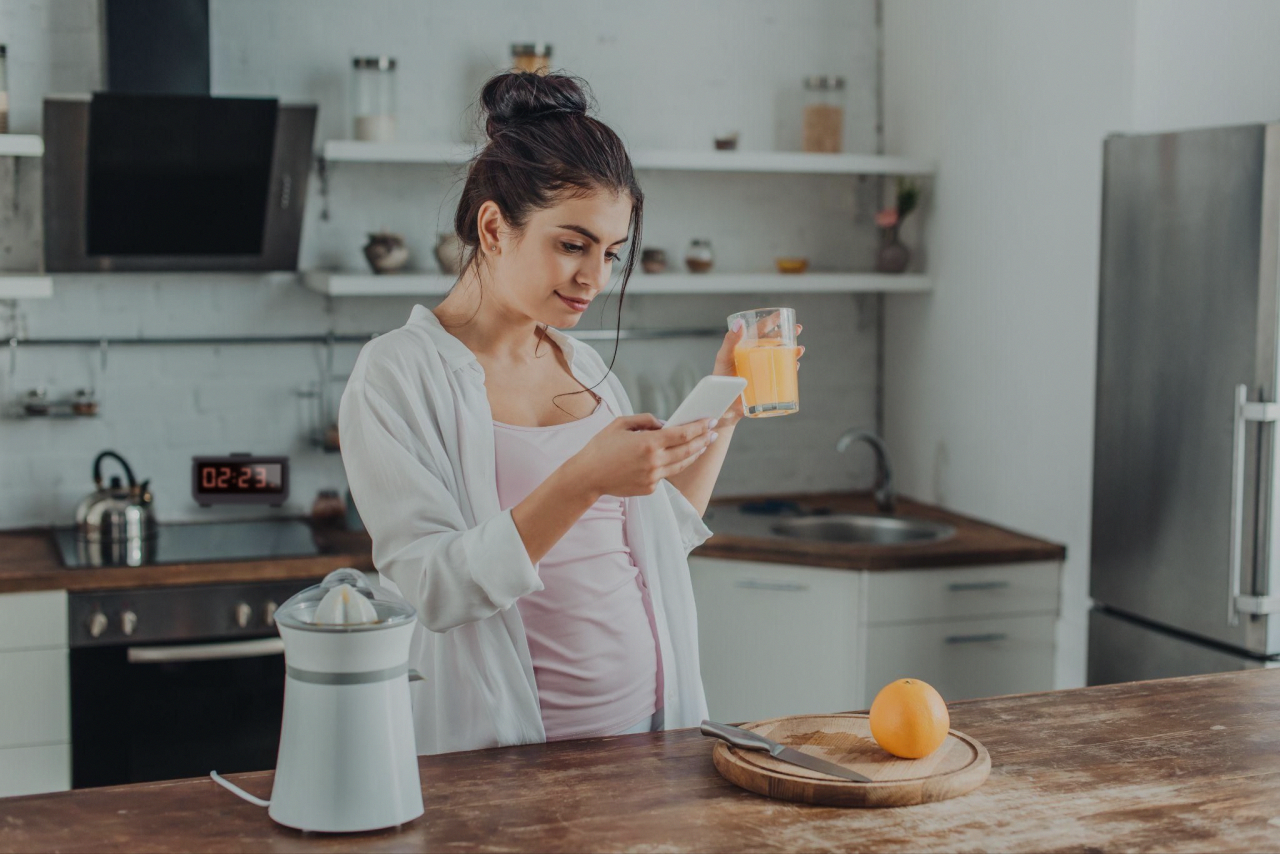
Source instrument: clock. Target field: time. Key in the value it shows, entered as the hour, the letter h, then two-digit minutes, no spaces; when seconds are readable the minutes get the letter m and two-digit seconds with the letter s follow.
2h23
